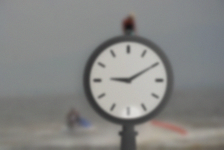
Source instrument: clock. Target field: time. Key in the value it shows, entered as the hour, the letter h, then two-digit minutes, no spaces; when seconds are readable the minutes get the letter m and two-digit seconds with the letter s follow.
9h10
